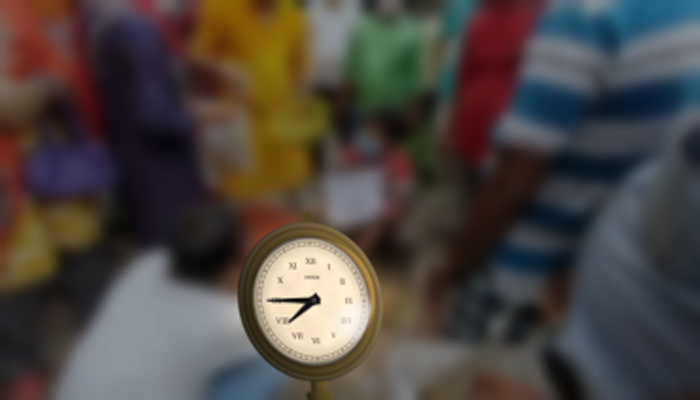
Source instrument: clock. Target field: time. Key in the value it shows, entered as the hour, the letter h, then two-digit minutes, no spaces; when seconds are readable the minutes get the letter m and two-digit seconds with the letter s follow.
7h45
